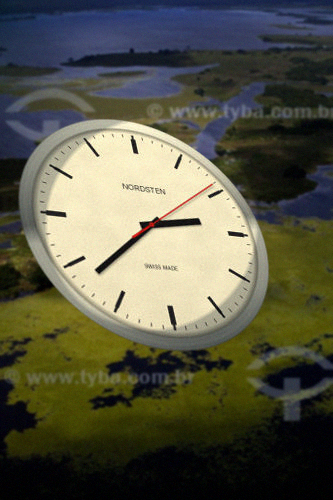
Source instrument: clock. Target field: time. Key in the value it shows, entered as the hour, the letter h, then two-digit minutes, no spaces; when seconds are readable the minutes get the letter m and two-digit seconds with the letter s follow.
2h38m09s
